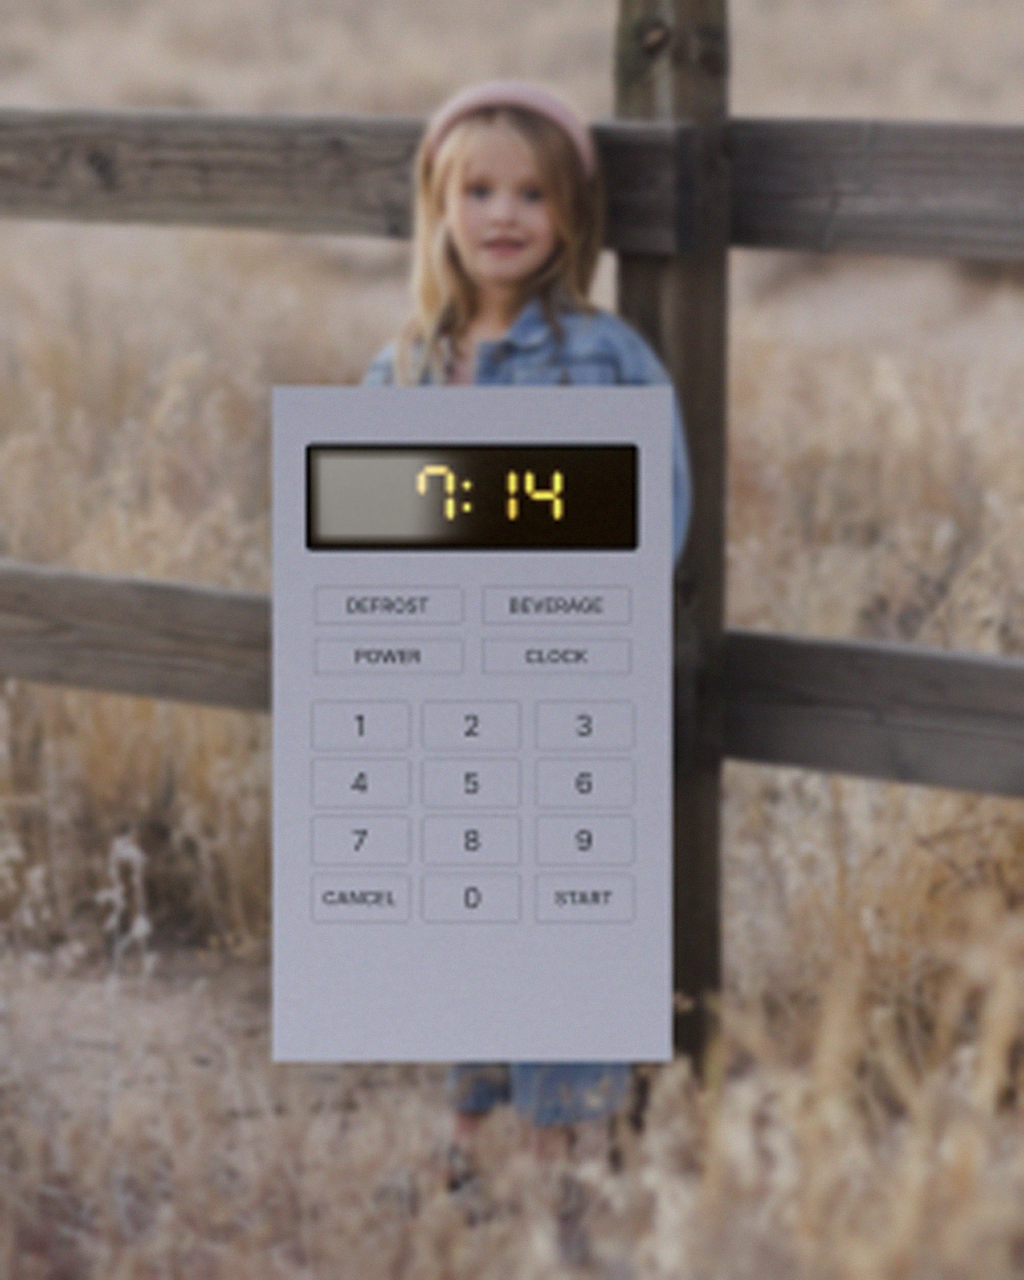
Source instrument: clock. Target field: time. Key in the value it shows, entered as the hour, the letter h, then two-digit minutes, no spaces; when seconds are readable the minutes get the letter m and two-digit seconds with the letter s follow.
7h14
